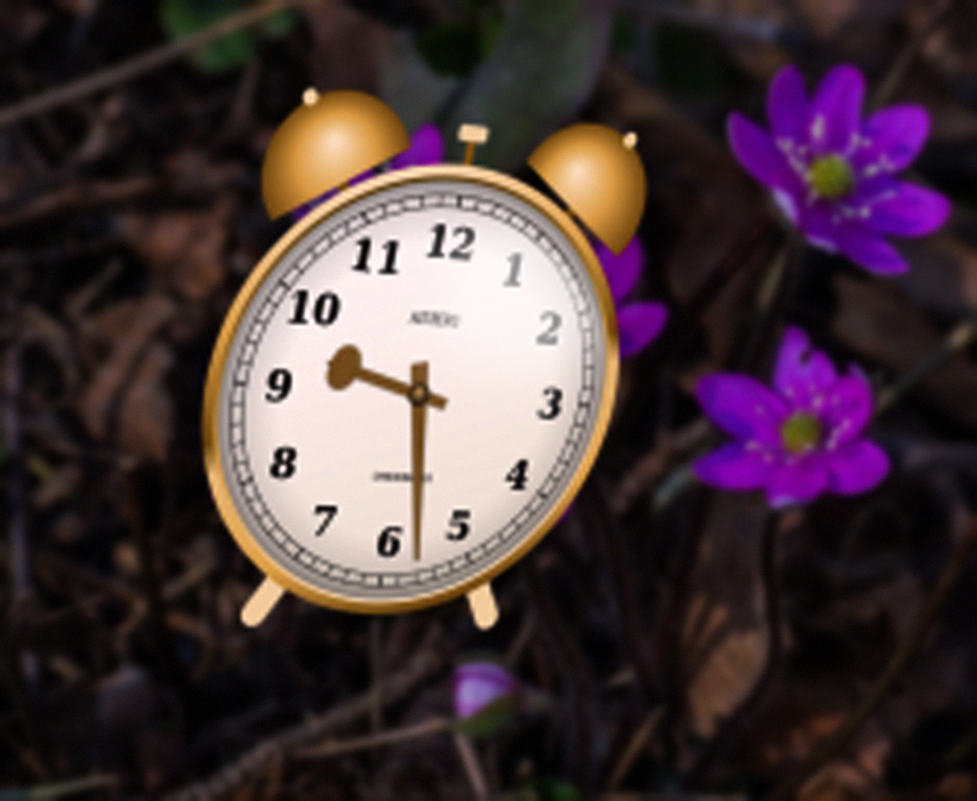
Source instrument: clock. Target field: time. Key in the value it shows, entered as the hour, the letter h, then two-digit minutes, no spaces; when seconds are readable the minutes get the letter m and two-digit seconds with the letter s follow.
9h28
